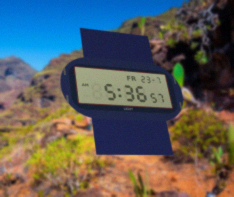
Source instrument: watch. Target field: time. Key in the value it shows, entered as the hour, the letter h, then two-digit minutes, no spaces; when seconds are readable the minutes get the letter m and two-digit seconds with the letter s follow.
5h36m57s
